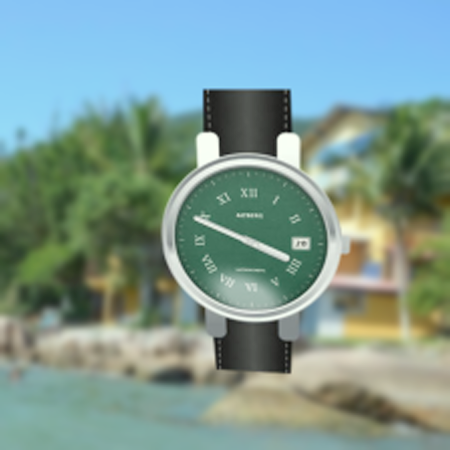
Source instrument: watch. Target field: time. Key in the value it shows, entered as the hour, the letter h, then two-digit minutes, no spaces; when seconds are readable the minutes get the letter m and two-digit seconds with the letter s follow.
3h49
